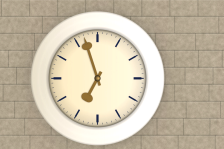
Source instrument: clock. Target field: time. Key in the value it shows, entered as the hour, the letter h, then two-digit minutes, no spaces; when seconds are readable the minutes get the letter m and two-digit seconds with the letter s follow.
6h57
